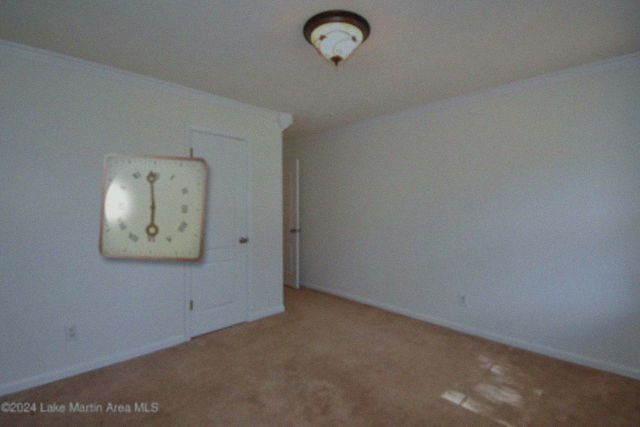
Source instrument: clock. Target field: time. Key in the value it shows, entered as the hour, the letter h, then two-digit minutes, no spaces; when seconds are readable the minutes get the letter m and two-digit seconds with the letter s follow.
5h59
